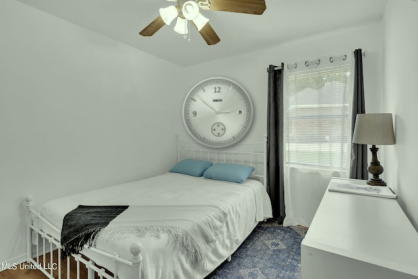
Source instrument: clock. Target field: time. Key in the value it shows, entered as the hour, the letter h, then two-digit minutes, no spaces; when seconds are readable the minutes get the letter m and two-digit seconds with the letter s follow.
2h52
